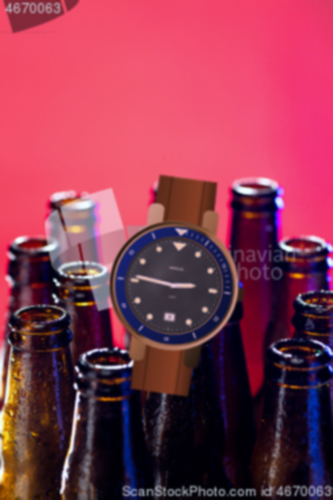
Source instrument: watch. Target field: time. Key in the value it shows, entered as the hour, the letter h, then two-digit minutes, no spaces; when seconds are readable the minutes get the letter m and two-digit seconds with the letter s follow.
2h46
